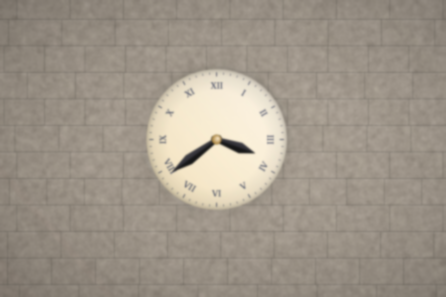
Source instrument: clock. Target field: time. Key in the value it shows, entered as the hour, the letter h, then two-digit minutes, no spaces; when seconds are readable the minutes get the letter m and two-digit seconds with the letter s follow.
3h39
